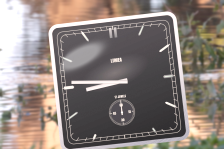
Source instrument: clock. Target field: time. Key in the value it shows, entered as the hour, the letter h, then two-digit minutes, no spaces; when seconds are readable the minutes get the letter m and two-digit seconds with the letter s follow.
8h46
